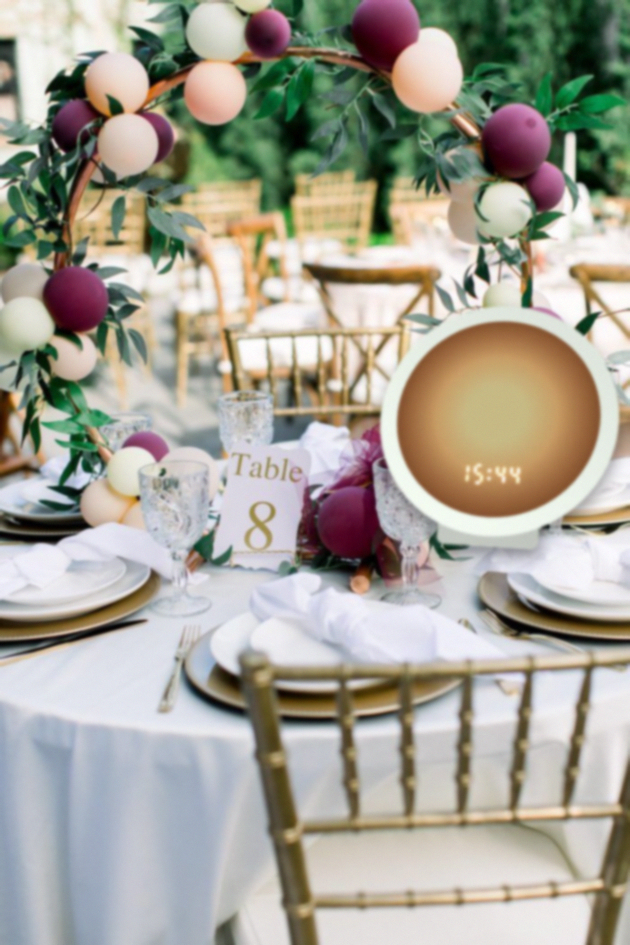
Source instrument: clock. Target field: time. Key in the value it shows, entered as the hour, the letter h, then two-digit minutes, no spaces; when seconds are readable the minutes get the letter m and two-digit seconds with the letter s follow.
15h44
